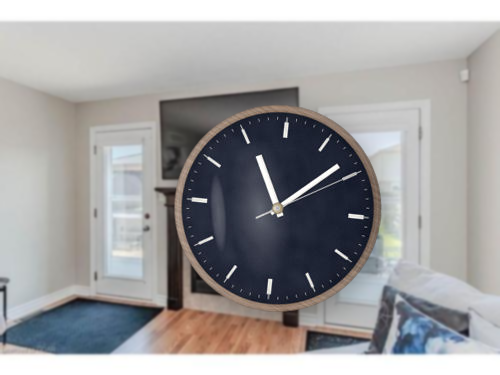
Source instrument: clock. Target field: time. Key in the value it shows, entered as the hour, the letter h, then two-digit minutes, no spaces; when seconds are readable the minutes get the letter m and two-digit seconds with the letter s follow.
11h08m10s
